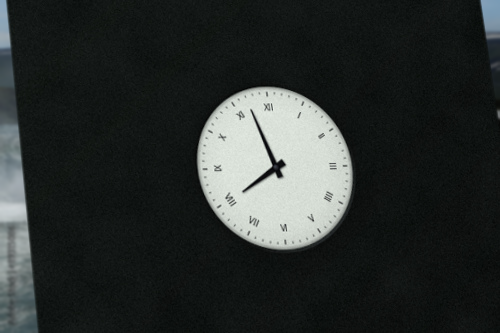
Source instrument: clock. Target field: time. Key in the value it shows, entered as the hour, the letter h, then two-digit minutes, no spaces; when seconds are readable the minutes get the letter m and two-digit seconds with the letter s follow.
7h57
